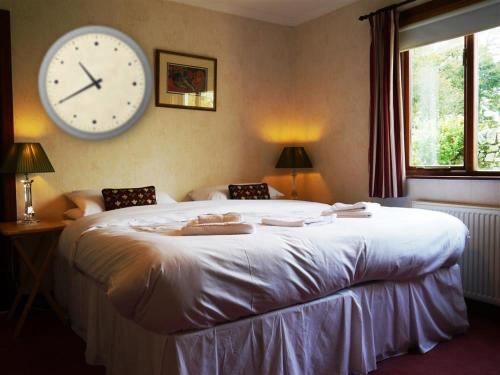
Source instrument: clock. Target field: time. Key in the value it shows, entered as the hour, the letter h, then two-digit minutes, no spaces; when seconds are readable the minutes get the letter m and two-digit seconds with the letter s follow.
10h40
